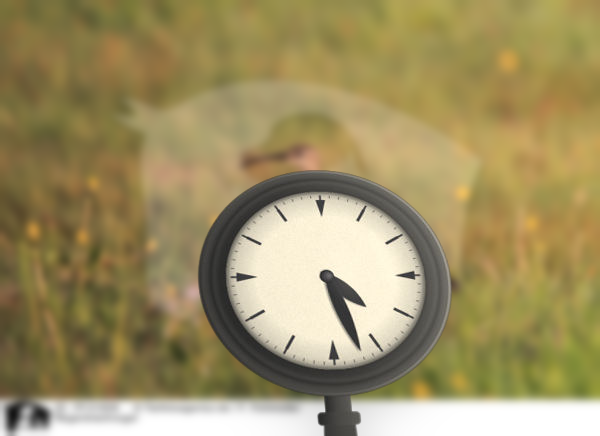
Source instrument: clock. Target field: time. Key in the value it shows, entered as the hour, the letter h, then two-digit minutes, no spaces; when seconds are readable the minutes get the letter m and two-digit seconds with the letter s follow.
4h27
